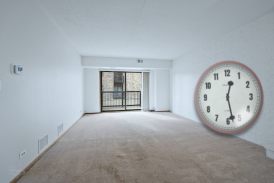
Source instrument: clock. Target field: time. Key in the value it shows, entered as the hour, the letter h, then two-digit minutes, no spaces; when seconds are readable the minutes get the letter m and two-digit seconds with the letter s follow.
12h28
